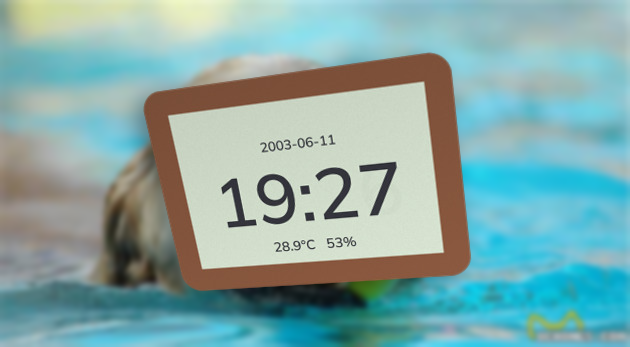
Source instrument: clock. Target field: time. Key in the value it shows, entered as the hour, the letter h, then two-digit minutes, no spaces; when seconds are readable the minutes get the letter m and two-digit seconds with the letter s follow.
19h27
